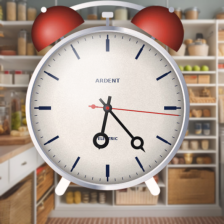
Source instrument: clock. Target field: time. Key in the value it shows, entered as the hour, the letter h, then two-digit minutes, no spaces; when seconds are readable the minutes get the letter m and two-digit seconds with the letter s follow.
6h23m16s
